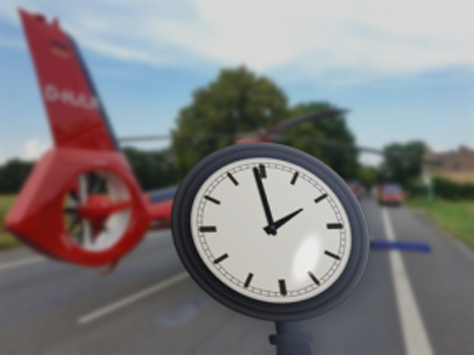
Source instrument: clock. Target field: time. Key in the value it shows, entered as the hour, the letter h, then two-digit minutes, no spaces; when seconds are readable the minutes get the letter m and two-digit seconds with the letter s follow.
1h59
